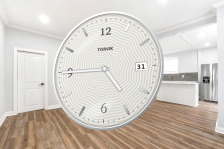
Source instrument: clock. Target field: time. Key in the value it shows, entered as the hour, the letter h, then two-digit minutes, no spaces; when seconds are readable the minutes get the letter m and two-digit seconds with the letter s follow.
4h45
